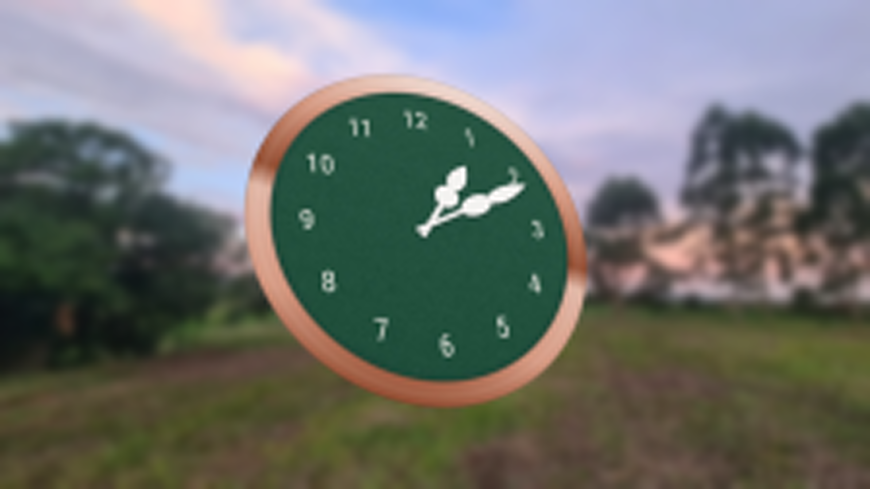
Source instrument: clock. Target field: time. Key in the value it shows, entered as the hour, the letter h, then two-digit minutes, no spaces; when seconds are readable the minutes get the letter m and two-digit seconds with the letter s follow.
1h11
